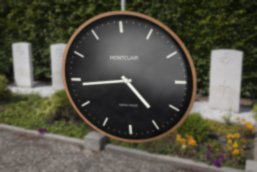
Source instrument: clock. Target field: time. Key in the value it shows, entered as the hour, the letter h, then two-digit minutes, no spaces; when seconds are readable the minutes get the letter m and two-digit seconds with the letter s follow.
4h44
